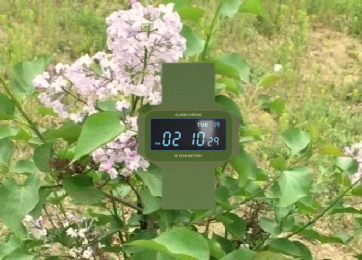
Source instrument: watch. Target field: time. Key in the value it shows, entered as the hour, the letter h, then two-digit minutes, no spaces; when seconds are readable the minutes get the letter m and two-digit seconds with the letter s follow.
2h10m29s
